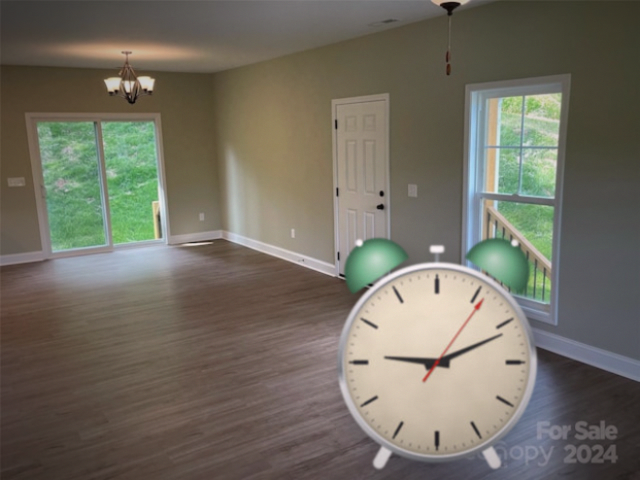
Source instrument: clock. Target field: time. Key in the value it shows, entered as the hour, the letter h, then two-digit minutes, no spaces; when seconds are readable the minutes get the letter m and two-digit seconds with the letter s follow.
9h11m06s
